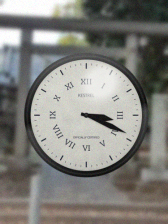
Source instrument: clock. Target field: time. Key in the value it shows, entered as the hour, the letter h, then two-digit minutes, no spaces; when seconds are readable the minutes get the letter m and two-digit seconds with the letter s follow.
3h19
